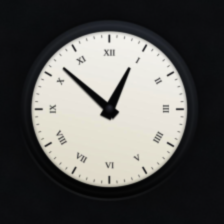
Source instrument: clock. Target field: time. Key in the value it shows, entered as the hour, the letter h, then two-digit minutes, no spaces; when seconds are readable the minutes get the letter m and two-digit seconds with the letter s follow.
12h52
